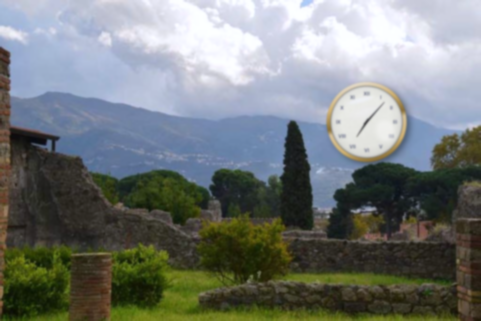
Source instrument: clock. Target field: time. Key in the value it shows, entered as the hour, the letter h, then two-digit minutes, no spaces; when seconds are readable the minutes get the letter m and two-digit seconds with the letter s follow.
7h07
